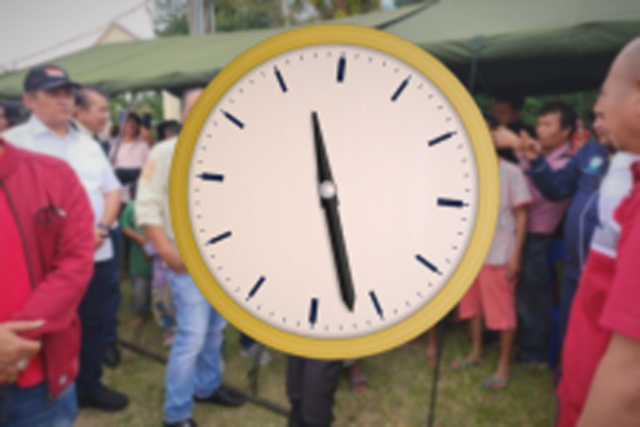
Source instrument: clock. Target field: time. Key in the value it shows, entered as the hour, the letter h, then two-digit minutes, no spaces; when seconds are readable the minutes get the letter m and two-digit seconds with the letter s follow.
11h27
